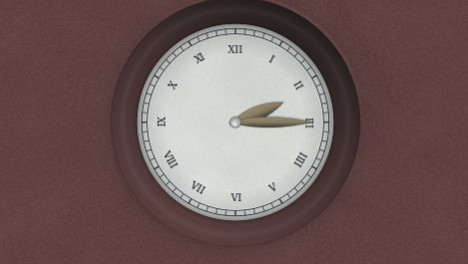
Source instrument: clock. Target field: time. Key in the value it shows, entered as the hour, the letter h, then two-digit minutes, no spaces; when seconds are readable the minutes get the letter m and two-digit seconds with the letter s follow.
2h15
